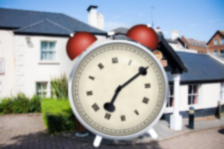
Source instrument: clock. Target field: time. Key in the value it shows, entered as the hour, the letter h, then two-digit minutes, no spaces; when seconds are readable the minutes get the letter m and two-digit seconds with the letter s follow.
7h10
